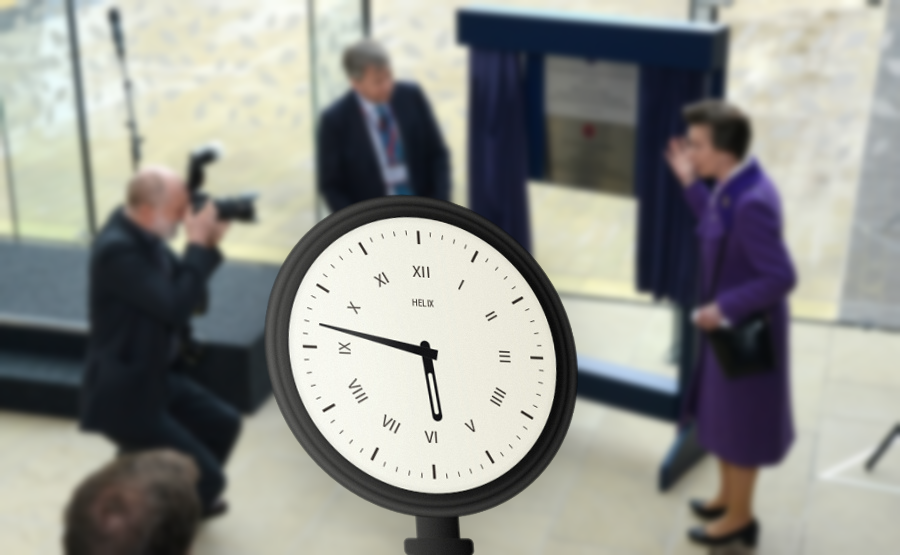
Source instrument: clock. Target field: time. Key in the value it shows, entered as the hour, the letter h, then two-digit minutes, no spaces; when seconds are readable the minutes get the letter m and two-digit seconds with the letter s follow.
5h47
